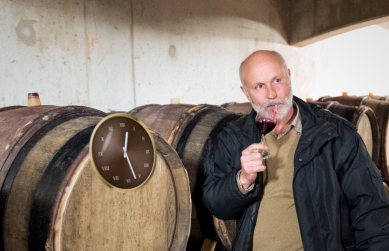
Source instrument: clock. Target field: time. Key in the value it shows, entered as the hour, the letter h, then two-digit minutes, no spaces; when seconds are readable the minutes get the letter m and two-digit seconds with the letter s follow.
12h27
